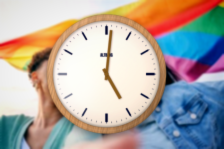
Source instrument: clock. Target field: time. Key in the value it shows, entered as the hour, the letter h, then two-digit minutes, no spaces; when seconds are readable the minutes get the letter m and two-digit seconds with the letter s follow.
5h01
